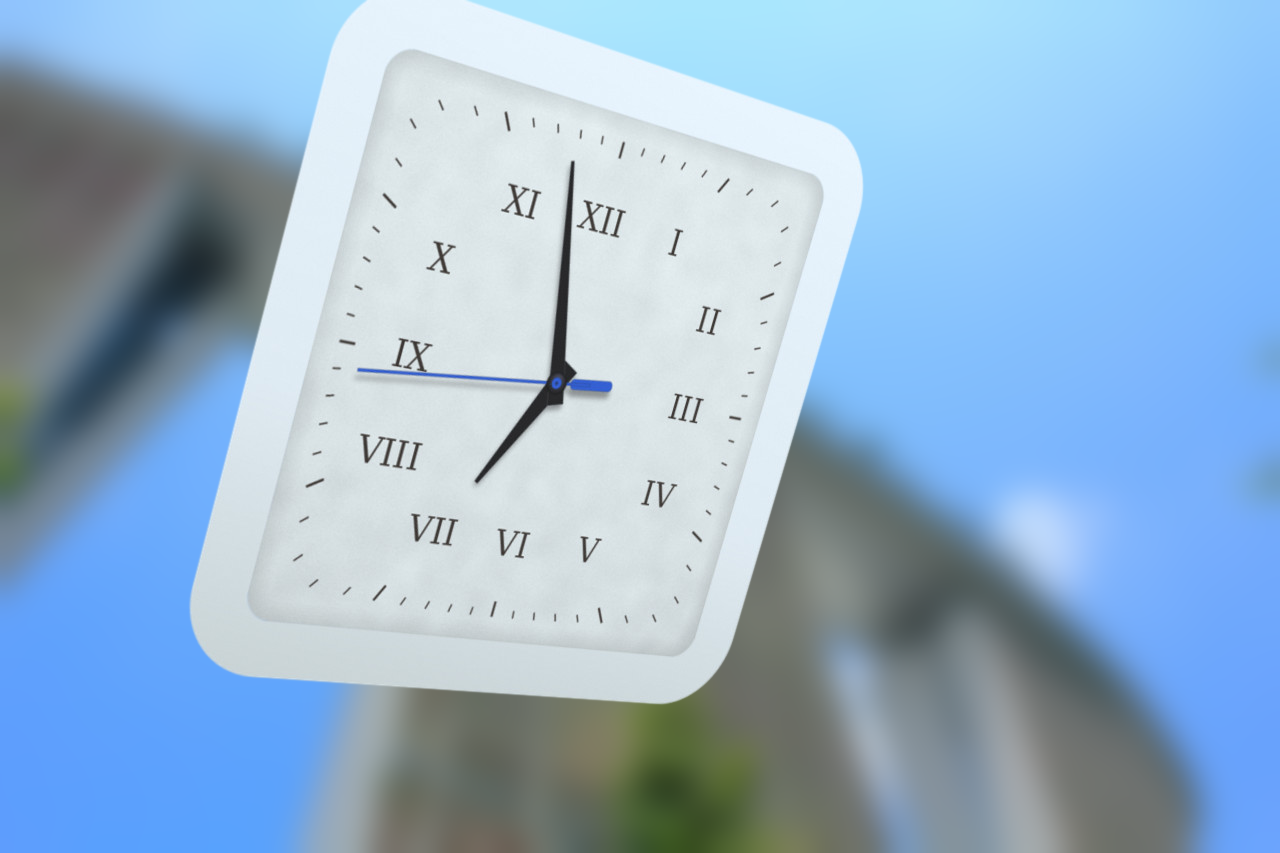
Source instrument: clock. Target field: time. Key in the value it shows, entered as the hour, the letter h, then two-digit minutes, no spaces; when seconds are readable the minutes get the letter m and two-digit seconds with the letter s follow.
6h57m44s
